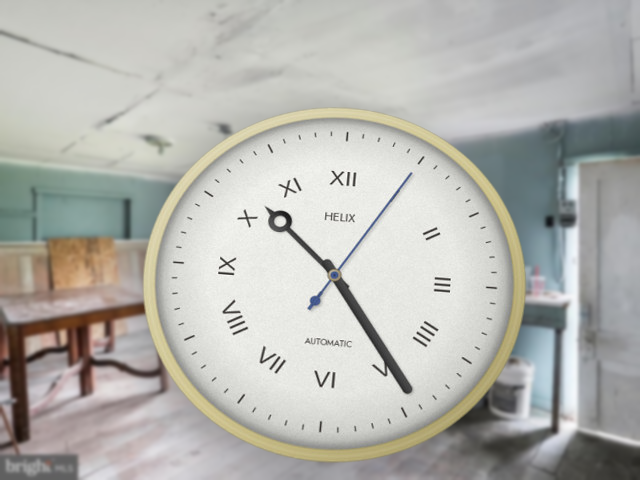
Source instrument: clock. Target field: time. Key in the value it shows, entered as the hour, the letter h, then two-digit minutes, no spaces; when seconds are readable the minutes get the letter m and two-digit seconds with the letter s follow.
10h24m05s
